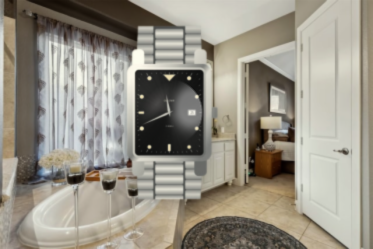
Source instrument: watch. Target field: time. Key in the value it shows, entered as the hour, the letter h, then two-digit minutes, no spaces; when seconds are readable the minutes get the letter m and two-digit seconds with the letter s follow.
11h41
